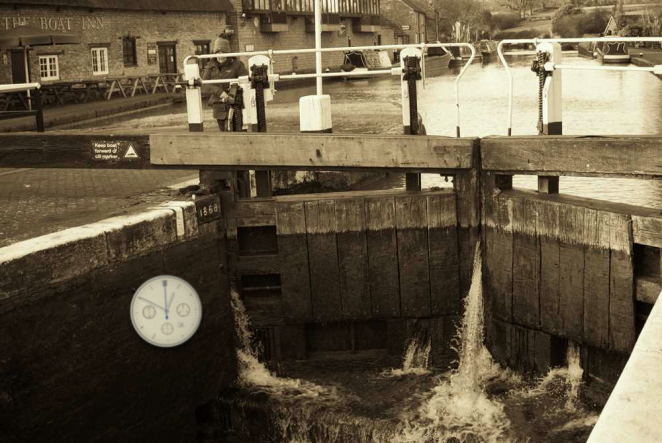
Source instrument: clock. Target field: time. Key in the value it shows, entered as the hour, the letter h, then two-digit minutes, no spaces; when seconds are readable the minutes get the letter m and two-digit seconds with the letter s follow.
12h50
